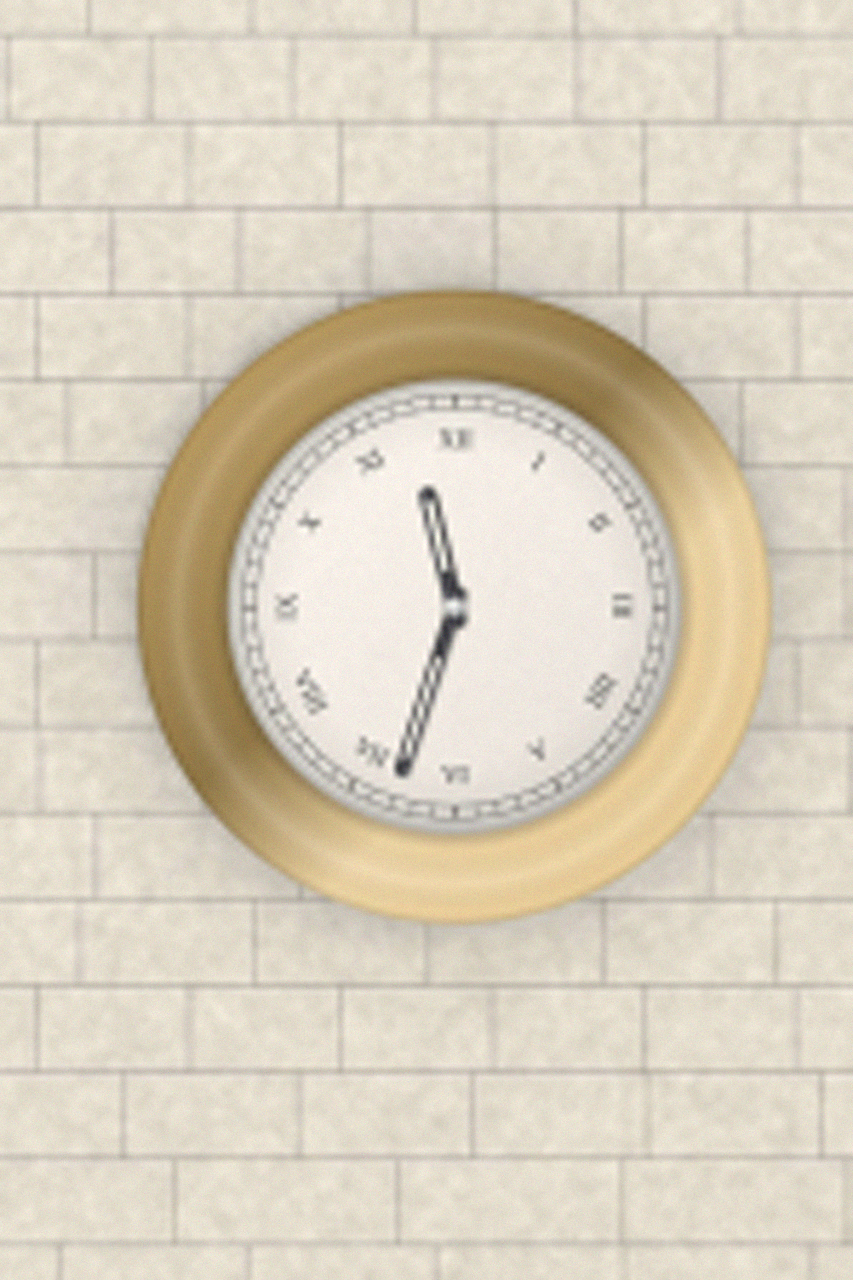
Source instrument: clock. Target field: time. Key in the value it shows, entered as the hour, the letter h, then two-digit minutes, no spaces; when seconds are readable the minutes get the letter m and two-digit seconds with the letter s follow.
11h33
